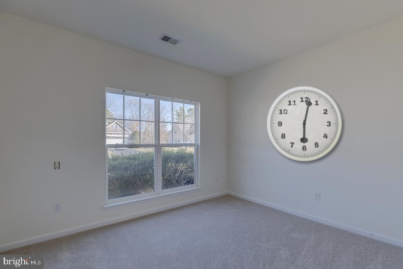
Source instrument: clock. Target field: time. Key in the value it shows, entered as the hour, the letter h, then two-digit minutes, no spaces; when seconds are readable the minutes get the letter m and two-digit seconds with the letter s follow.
6h02
